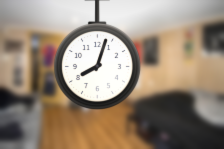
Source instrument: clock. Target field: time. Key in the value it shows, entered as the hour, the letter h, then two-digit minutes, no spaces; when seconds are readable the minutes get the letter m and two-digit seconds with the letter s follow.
8h03
